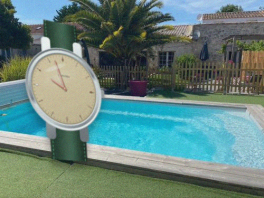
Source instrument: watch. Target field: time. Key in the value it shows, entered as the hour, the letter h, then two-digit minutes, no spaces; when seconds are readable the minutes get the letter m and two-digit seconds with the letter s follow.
9h57
